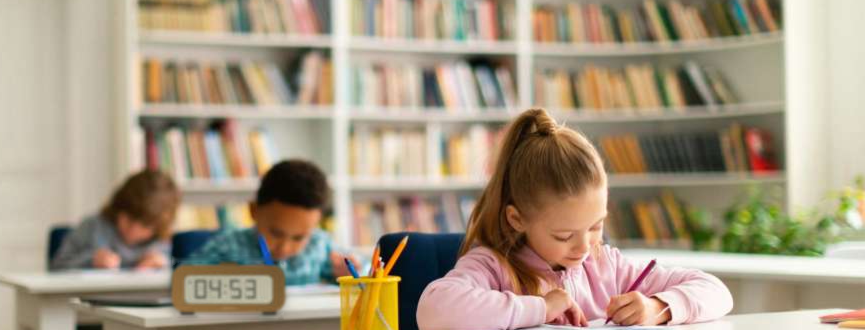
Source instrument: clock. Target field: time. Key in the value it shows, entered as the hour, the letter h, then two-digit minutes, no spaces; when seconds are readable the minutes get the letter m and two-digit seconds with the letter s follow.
4h53
